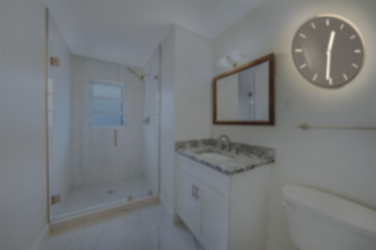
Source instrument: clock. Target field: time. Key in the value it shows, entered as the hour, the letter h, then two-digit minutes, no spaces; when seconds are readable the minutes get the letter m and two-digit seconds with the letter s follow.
12h31
